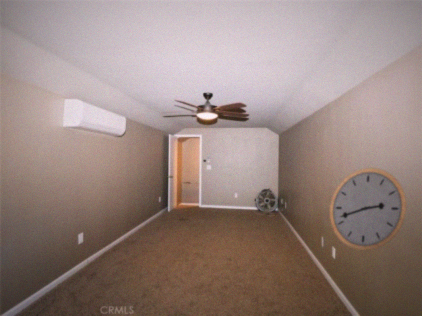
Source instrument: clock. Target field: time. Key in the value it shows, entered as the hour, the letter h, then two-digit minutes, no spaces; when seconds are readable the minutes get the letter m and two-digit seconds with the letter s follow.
2h42
